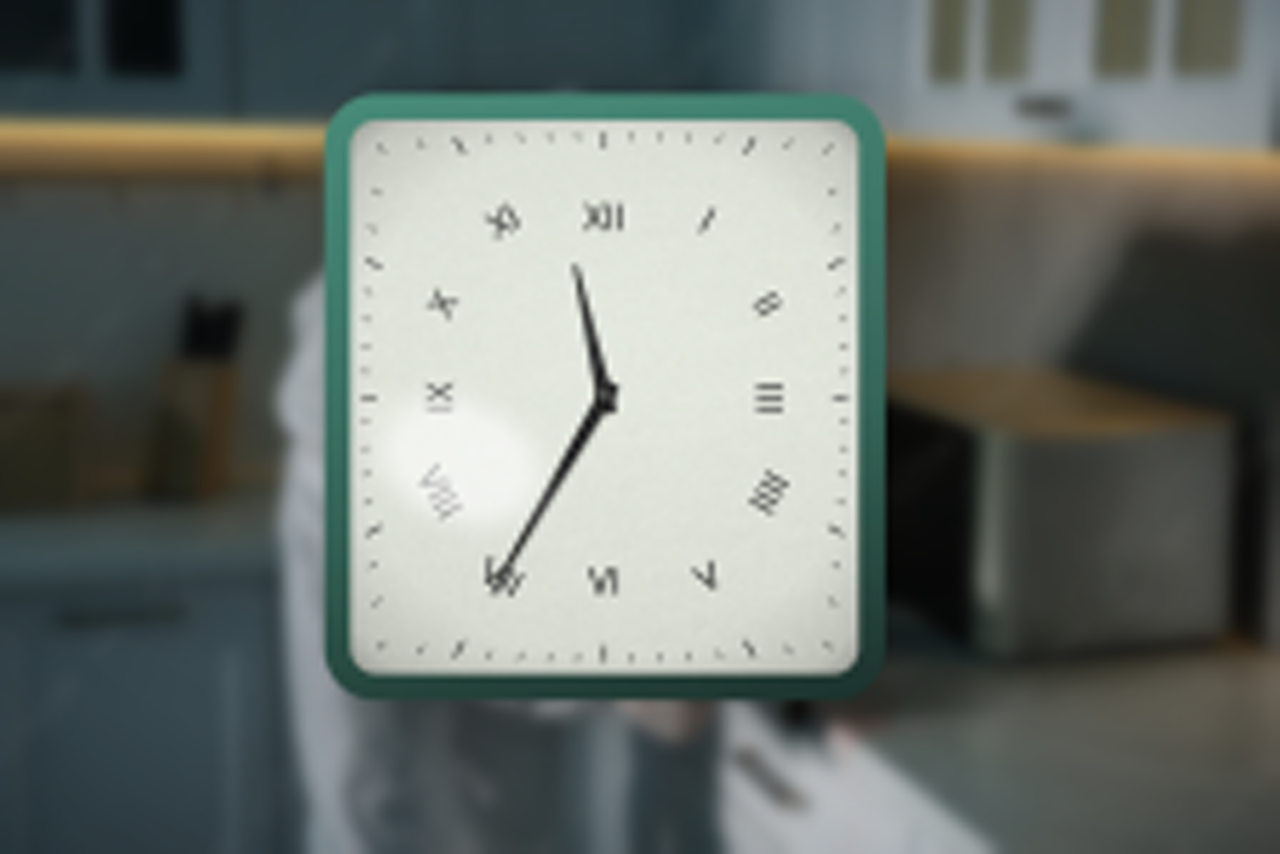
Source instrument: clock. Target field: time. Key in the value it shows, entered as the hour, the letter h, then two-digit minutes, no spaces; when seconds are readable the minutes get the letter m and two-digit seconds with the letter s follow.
11h35
